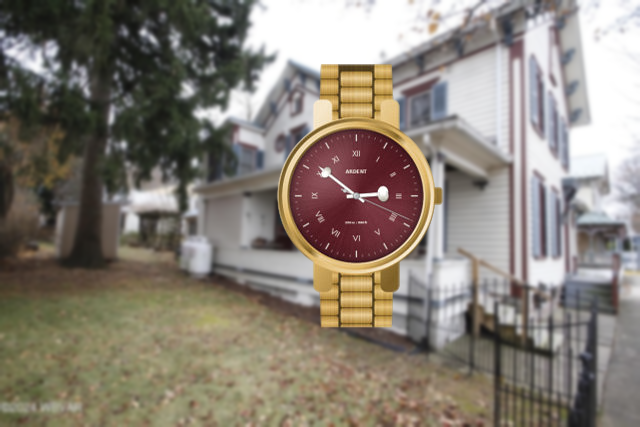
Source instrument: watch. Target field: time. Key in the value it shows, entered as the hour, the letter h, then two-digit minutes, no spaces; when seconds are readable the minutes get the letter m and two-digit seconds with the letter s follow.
2h51m19s
